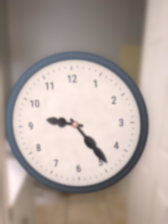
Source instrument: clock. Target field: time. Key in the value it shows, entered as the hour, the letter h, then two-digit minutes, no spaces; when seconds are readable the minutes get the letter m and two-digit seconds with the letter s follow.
9h24
